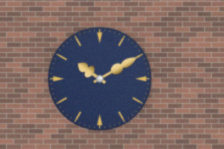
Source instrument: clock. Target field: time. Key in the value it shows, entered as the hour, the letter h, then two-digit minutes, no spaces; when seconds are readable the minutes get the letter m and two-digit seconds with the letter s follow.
10h10
